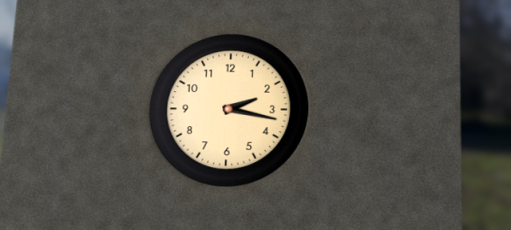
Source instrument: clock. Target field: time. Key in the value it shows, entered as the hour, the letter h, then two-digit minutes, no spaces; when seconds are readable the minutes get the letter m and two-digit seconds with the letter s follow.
2h17
